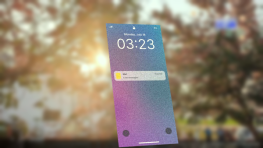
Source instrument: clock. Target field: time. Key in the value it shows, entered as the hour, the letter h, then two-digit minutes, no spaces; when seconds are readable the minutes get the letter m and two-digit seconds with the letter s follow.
3h23
